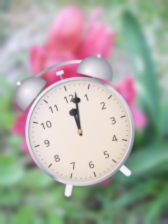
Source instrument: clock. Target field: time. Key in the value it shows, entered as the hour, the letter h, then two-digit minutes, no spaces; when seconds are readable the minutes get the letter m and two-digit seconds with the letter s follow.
12h02
